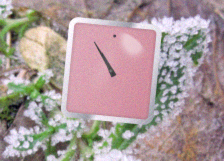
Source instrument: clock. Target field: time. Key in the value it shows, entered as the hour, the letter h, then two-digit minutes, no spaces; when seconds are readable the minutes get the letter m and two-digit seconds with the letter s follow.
10h54
